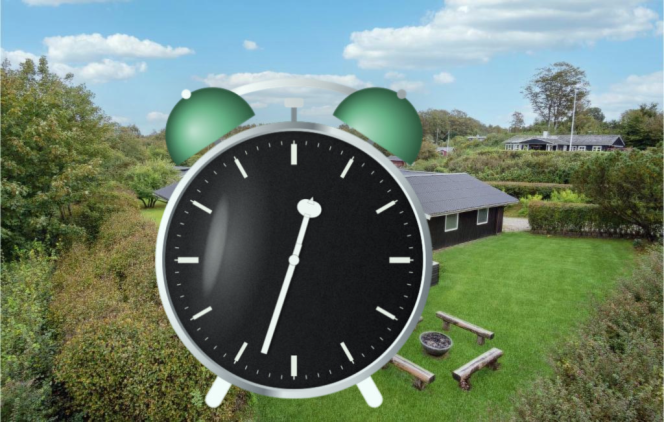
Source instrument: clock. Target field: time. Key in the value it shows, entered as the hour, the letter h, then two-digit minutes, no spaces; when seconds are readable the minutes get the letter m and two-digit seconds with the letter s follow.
12h33
